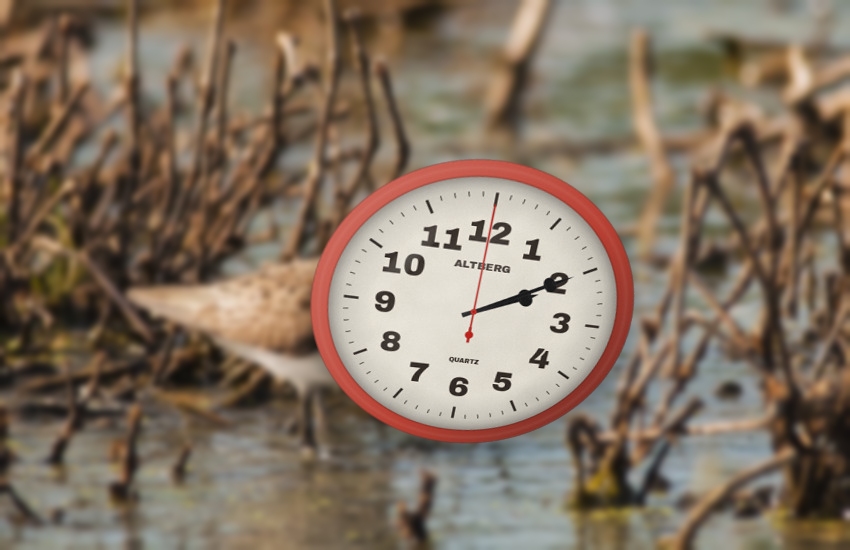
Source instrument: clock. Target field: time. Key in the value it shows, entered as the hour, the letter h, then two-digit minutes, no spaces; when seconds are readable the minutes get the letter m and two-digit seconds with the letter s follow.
2h10m00s
